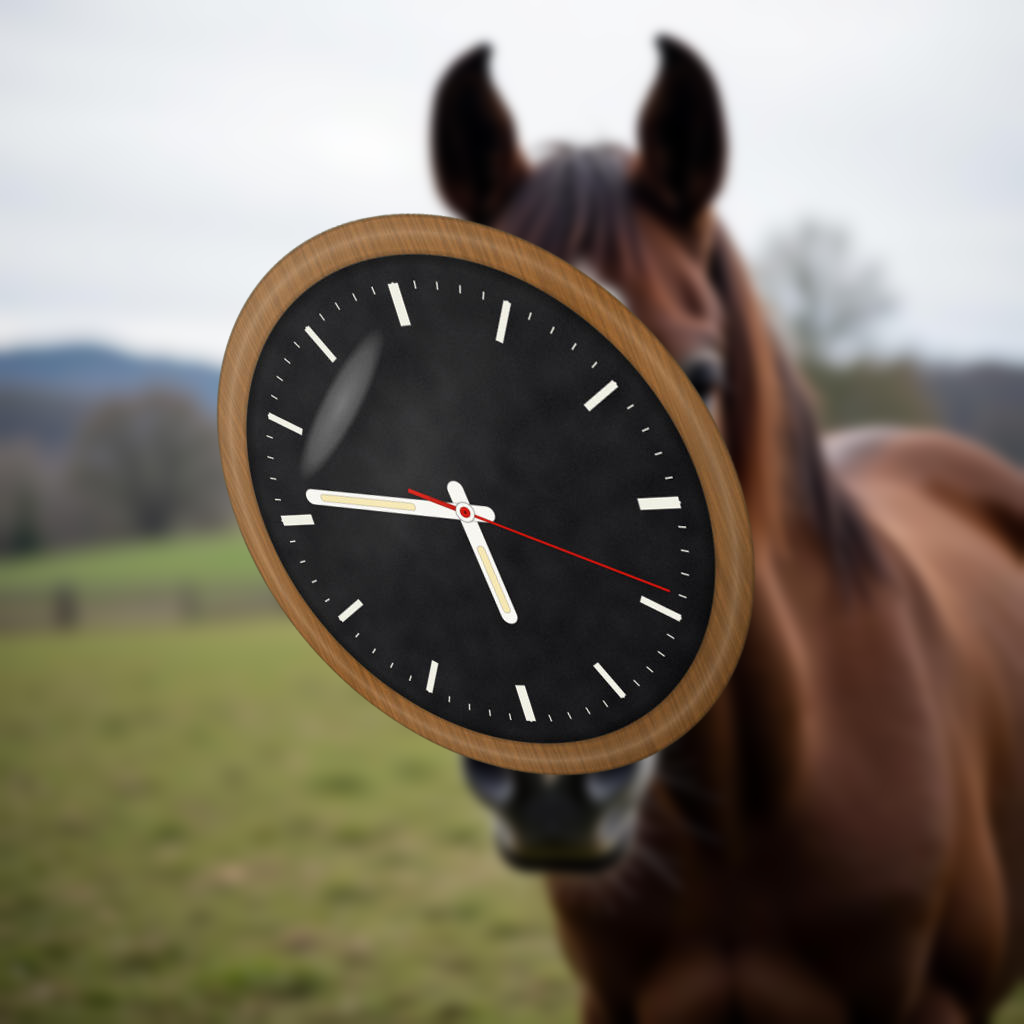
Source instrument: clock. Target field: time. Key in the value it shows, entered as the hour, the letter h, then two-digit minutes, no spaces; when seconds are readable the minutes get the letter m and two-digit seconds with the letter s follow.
5h46m19s
